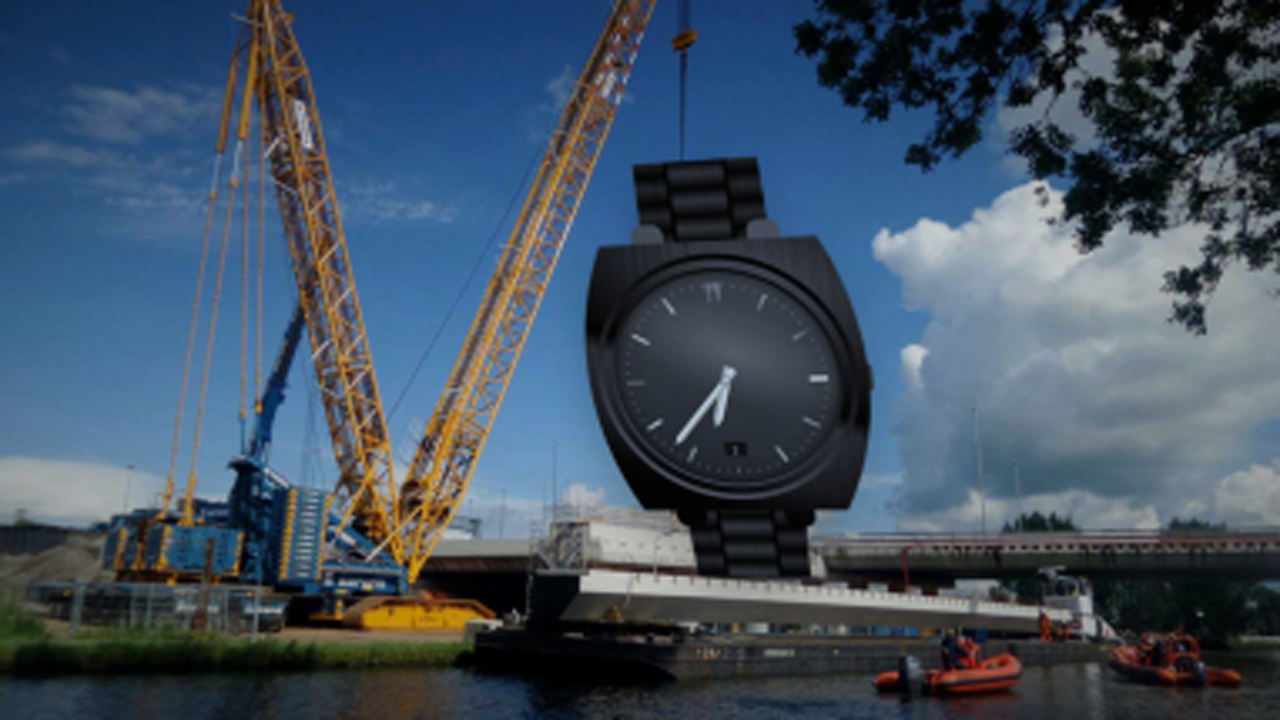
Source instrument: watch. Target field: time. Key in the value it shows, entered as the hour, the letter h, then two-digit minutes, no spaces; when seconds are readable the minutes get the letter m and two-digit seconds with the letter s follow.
6h37
